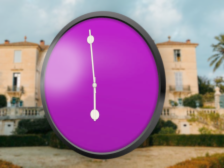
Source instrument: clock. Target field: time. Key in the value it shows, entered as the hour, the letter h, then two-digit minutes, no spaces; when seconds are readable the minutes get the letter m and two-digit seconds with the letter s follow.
5h59
